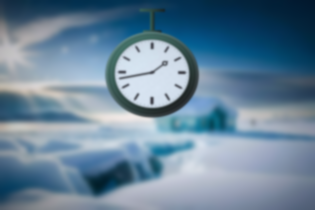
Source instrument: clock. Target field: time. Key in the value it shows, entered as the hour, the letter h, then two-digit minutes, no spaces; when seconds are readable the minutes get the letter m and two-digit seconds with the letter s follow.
1h43
